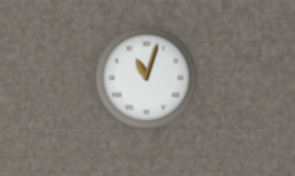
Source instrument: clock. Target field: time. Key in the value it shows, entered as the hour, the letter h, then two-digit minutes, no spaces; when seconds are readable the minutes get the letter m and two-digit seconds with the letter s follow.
11h03
